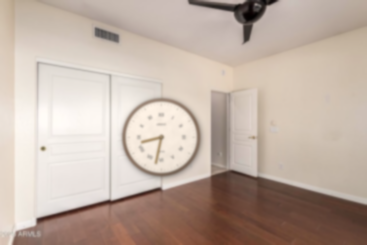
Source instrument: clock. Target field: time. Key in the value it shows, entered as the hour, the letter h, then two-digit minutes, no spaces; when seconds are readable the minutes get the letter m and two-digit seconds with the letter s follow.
8h32
